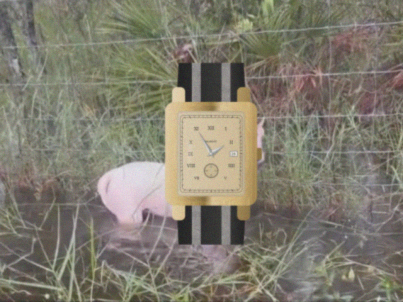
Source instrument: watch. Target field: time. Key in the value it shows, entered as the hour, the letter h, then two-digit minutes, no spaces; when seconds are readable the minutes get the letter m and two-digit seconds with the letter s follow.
1h55
